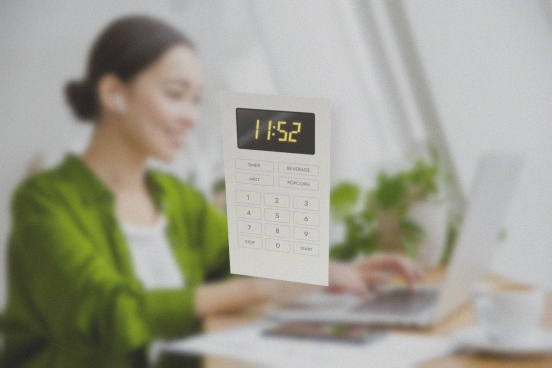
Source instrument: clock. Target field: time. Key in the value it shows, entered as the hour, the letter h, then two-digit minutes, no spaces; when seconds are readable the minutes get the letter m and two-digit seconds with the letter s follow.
11h52
